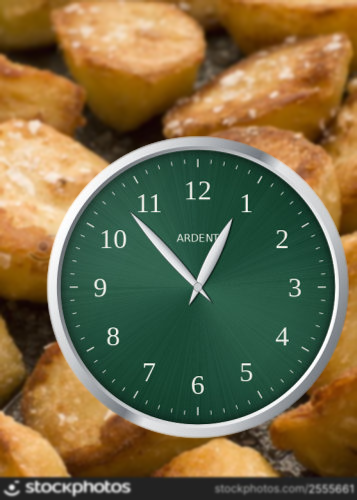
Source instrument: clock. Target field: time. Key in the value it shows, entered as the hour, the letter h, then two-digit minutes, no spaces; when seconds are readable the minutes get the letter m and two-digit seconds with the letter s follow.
12h53
